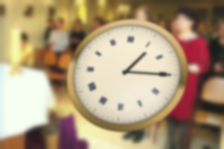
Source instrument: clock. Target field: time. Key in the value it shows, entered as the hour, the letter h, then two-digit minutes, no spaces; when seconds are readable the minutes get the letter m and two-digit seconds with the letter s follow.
1h15
